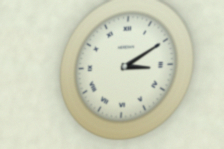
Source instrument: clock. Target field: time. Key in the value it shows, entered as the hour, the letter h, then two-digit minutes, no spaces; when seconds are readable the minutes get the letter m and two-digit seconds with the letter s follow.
3h10
